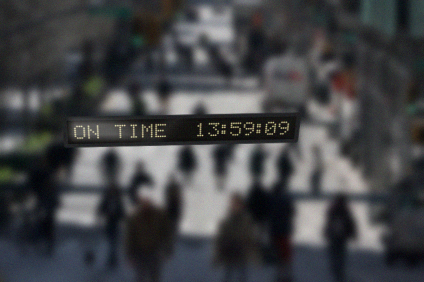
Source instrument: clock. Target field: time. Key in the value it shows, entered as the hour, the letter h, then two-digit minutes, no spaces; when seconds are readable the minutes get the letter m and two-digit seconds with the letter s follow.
13h59m09s
